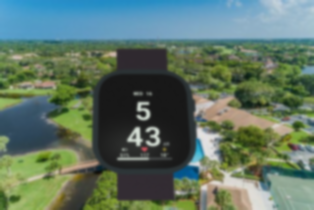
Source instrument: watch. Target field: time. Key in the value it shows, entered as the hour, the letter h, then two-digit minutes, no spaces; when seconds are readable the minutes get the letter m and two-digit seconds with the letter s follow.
5h43
